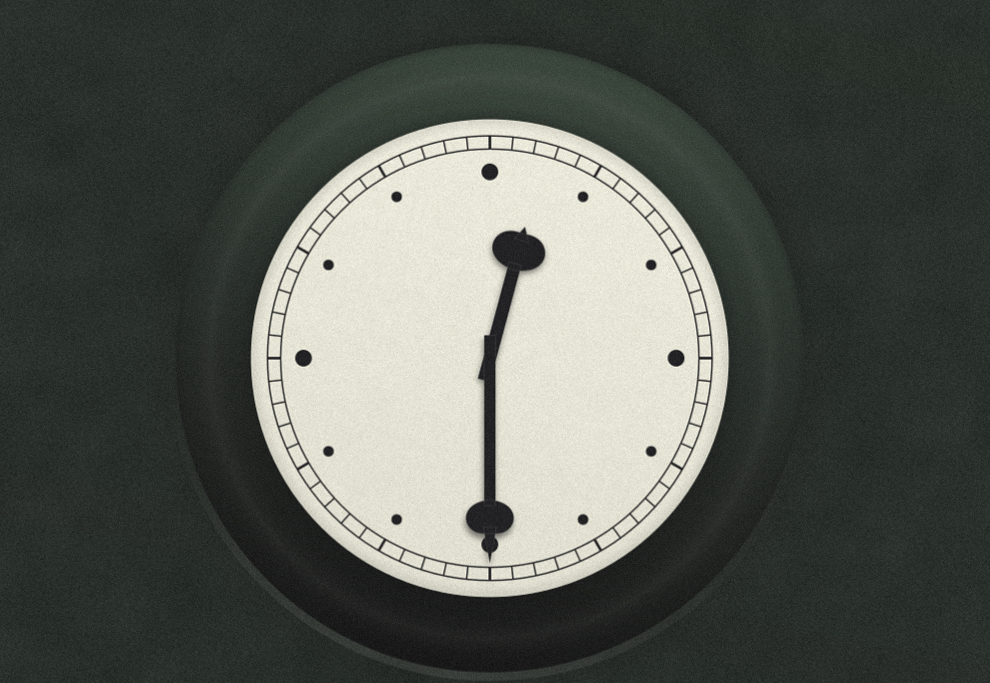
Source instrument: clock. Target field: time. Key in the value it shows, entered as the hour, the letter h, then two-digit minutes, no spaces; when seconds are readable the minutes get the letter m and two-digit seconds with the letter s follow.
12h30
